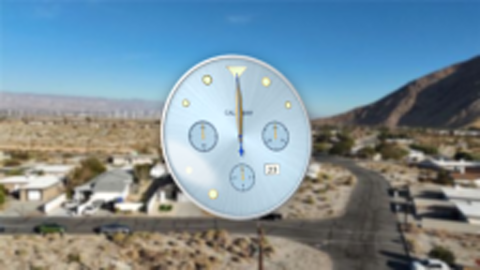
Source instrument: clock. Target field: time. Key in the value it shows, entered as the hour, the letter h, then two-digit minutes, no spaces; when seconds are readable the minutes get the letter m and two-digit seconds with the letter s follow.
12h00
